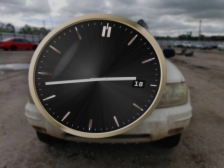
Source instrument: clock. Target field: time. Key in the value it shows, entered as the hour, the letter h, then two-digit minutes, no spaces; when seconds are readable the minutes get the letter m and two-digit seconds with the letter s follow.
2h43
